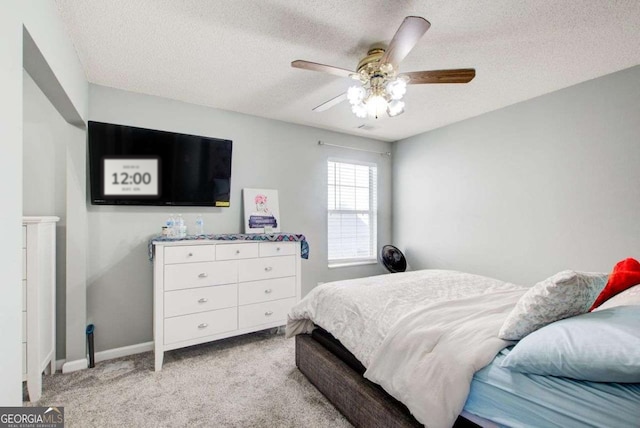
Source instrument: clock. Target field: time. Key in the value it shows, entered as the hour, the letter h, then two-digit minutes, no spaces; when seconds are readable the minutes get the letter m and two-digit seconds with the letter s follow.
12h00
